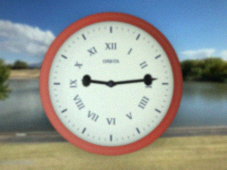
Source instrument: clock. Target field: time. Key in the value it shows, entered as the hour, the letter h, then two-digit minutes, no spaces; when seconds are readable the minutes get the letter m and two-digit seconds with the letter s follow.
9h14
